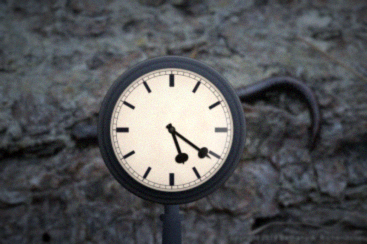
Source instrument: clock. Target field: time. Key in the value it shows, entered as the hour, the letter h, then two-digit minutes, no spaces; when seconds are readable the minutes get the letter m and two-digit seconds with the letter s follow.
5h21
